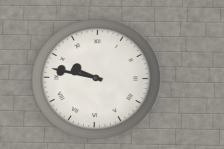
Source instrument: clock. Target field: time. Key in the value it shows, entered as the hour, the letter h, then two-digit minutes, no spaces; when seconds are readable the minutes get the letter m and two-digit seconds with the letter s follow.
9h47
